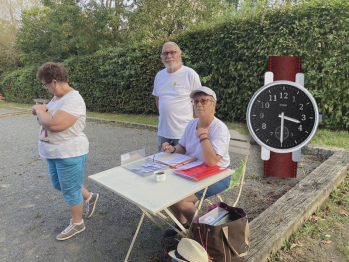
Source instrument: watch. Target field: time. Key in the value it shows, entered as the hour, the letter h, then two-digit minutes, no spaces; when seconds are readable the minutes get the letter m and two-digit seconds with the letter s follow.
3h30
